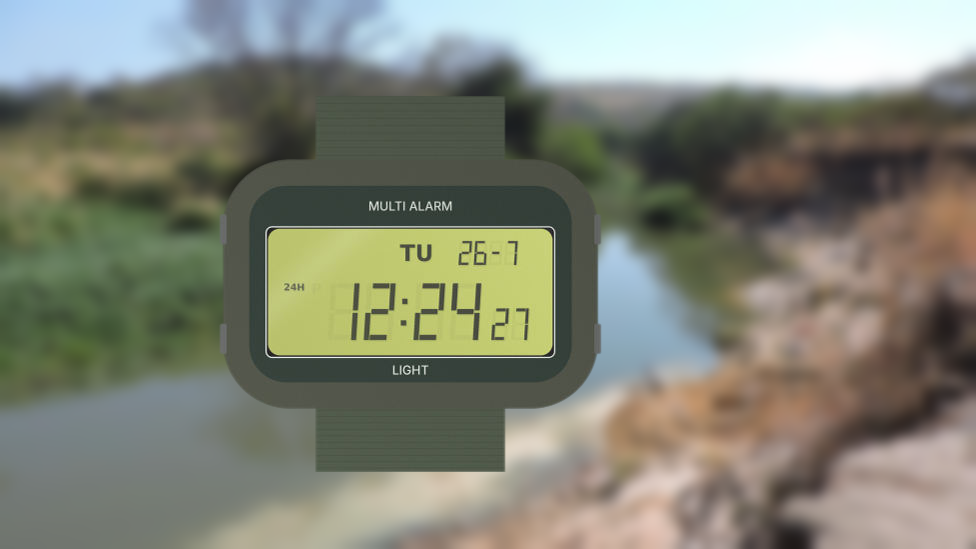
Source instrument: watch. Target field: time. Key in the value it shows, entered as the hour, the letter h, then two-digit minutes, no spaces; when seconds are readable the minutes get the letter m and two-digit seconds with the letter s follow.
12h24m27s
